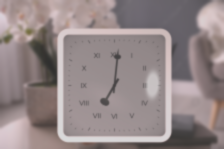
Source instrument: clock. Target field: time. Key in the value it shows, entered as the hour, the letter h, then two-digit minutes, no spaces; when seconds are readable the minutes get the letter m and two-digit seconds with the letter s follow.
7h01
